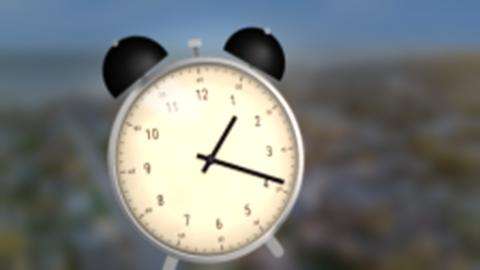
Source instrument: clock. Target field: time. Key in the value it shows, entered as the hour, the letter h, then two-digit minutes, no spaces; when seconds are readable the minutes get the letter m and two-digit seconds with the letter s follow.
1h19
